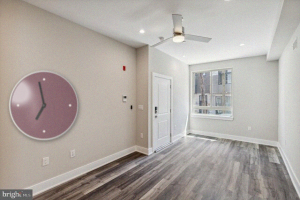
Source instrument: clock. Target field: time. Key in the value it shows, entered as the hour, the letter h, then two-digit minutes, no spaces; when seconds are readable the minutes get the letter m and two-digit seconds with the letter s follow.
6h58
